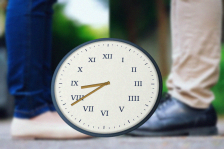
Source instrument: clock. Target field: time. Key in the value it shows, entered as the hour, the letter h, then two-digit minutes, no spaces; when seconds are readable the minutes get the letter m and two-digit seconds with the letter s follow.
8h39
